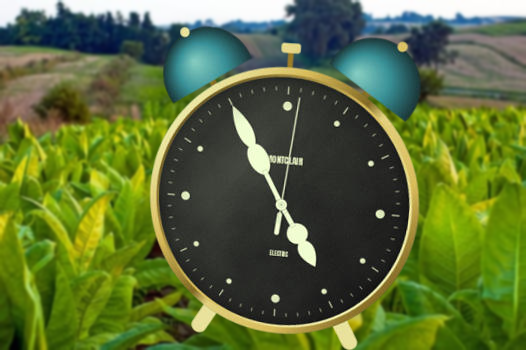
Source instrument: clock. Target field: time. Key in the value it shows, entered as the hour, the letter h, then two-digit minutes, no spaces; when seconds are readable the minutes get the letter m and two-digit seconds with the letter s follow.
4h55m01s
